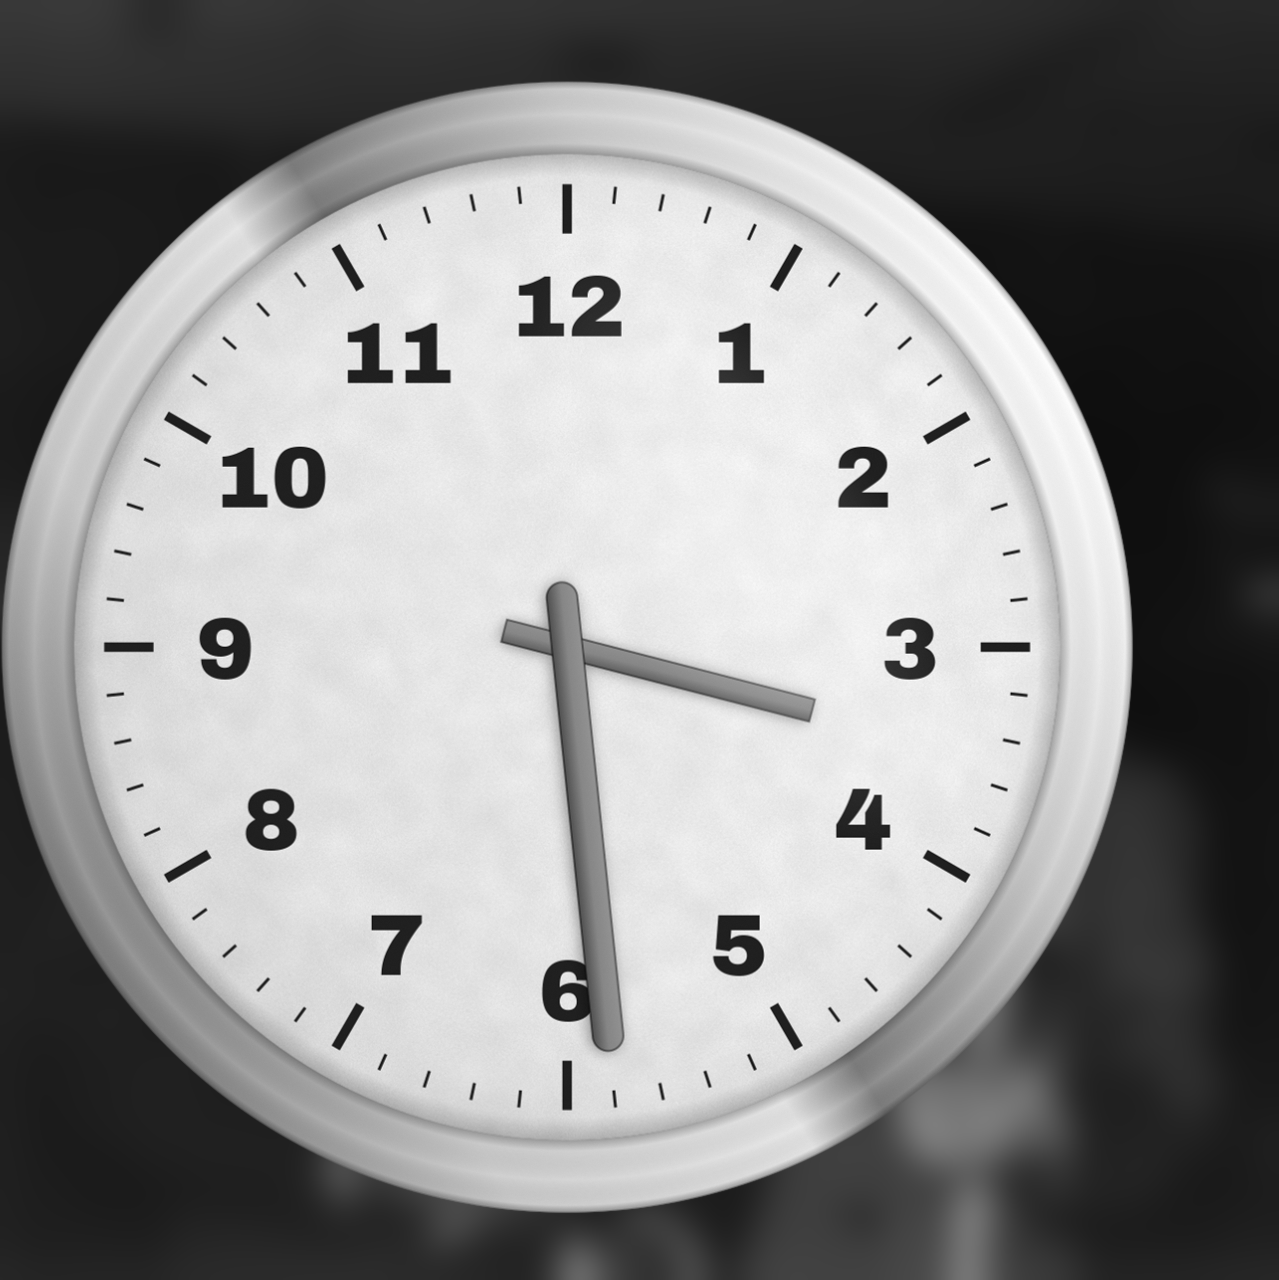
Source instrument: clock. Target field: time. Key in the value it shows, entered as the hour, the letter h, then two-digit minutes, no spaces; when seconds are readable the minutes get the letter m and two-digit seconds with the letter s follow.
3h29
